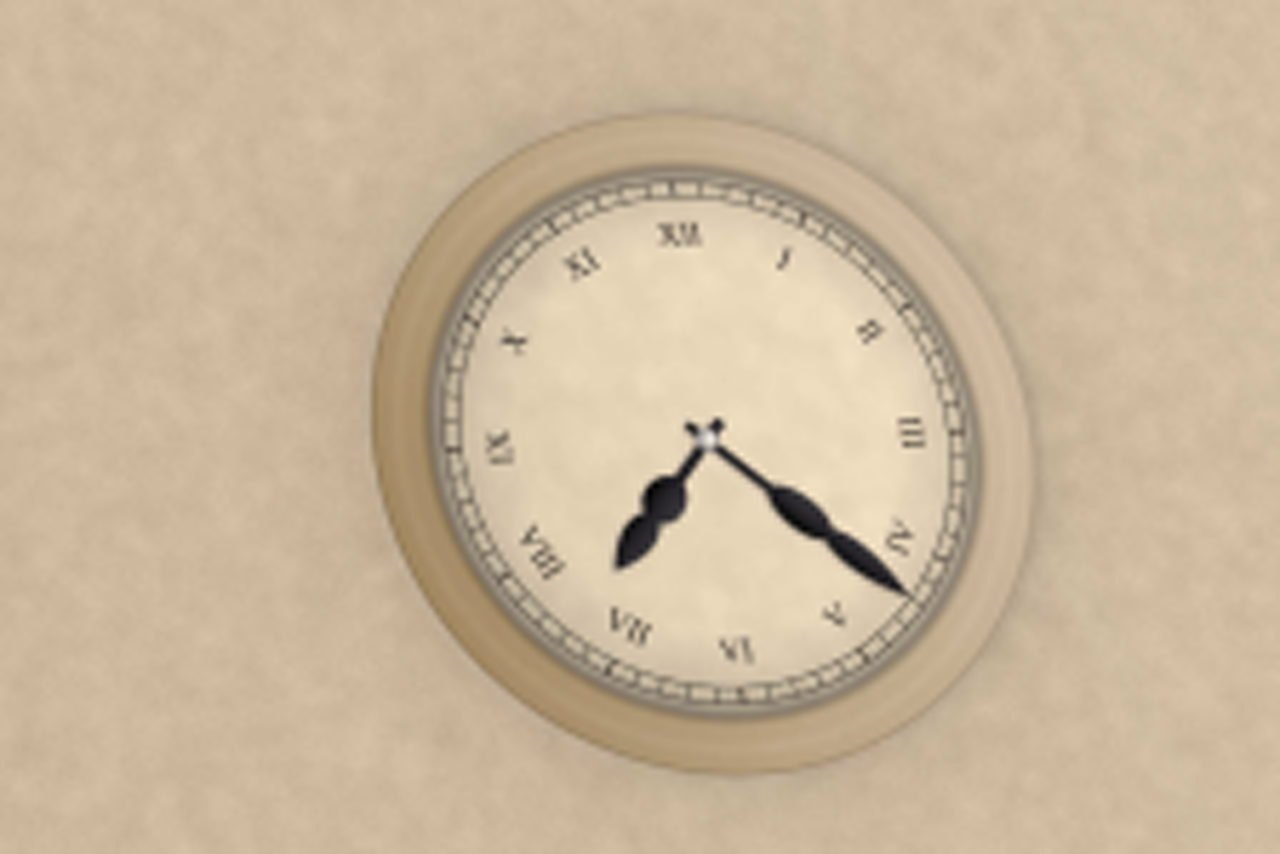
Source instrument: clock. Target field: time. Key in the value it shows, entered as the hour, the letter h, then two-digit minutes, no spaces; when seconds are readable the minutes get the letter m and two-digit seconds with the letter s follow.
7h22
